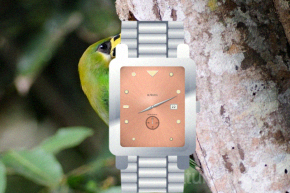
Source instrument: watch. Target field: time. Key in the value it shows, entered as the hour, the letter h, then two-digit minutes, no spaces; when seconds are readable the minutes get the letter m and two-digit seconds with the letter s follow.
8h11
